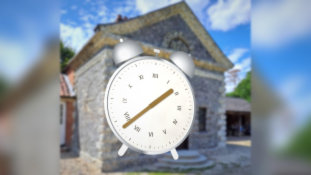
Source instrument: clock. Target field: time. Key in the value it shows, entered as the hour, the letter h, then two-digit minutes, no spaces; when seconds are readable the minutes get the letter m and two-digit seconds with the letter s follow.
1h38
